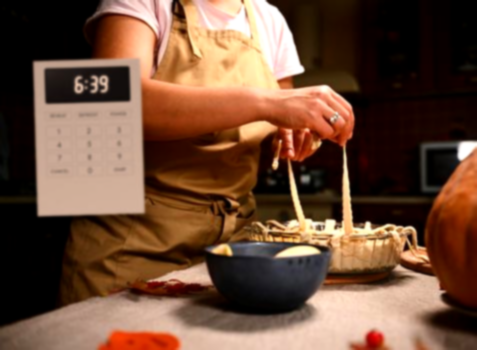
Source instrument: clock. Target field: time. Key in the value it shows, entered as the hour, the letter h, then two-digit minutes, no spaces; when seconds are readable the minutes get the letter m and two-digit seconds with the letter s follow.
6h39
